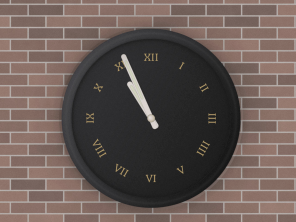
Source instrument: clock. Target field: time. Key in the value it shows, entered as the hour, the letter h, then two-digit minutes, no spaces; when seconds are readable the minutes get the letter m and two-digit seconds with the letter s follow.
10h56
